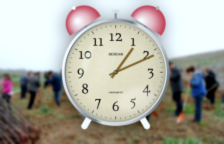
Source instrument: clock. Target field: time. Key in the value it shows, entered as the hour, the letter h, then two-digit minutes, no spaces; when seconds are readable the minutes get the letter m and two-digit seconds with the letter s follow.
1h11
